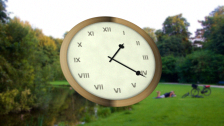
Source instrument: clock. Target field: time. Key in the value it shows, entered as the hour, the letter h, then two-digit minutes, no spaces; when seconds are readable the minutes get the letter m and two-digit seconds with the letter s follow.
1h21
